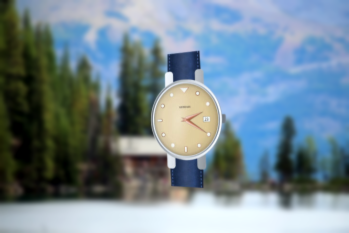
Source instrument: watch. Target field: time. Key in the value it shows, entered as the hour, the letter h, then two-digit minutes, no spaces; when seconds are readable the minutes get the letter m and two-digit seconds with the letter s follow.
2h20
